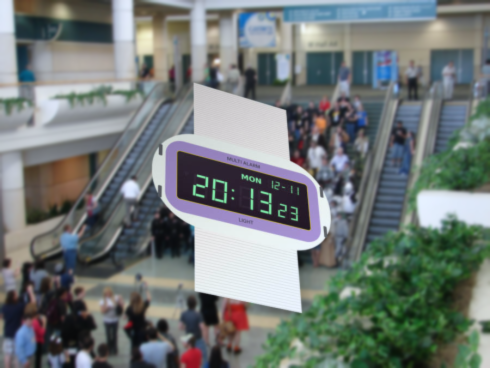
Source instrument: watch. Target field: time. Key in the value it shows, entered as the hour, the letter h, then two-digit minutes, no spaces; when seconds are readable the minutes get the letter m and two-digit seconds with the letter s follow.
20h13m23s
